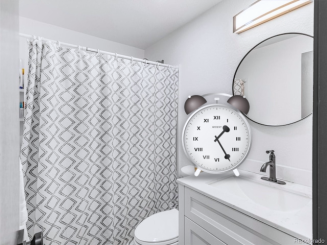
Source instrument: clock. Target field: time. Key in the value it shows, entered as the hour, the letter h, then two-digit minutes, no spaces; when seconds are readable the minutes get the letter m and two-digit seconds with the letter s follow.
1h25
